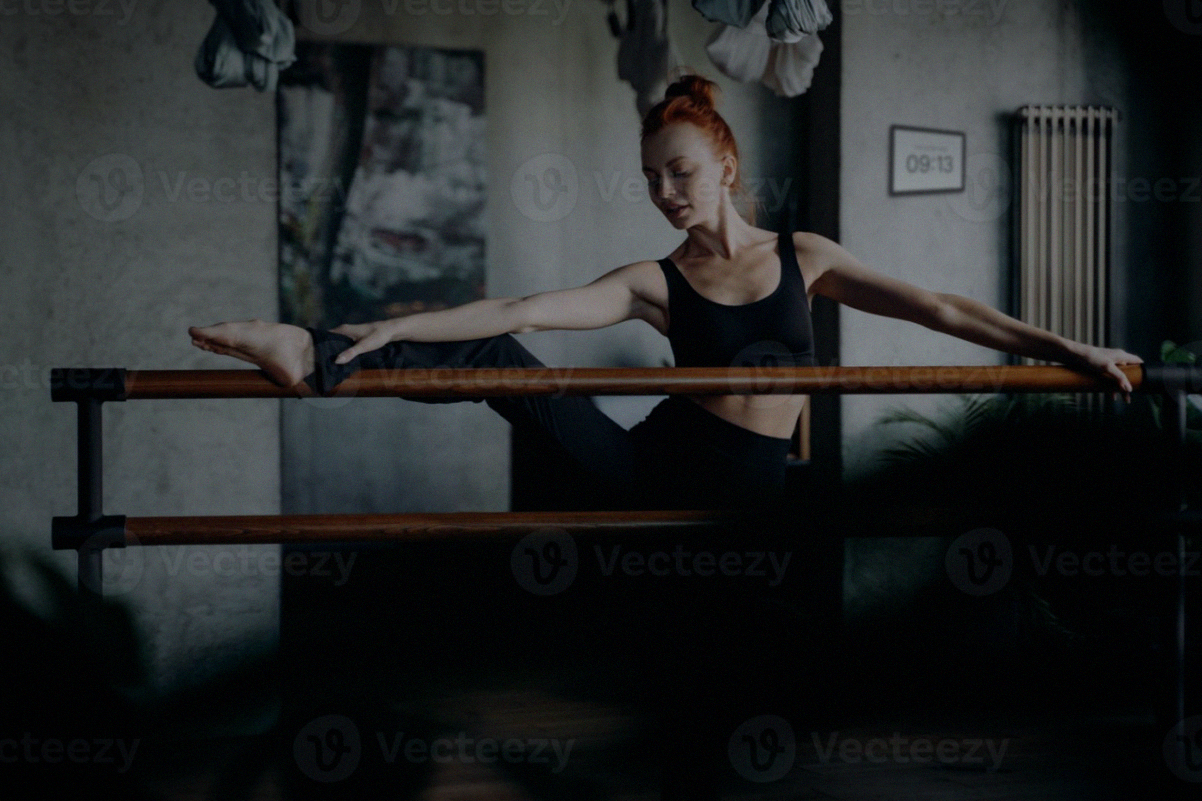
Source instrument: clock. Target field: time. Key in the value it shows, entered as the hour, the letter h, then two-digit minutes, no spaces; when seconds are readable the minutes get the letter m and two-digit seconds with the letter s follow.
9h13
